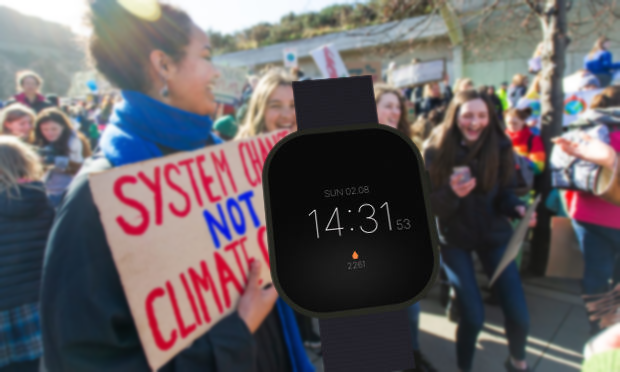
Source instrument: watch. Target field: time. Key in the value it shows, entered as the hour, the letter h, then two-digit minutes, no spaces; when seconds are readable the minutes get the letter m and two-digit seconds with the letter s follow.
14h31m53s
